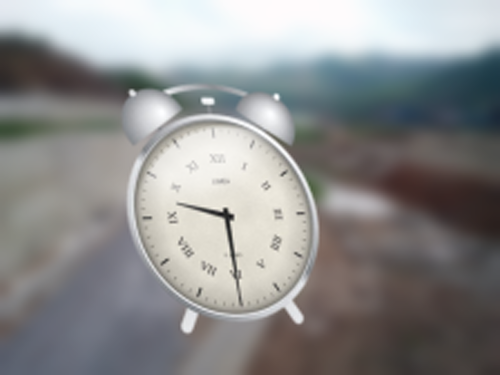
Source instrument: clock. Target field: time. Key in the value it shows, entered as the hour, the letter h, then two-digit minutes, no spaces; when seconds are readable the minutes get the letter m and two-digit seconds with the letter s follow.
9h30
